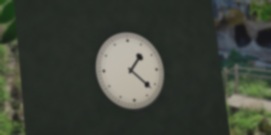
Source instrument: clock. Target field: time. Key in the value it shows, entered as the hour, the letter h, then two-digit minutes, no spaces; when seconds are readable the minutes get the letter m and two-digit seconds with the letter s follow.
1h22
